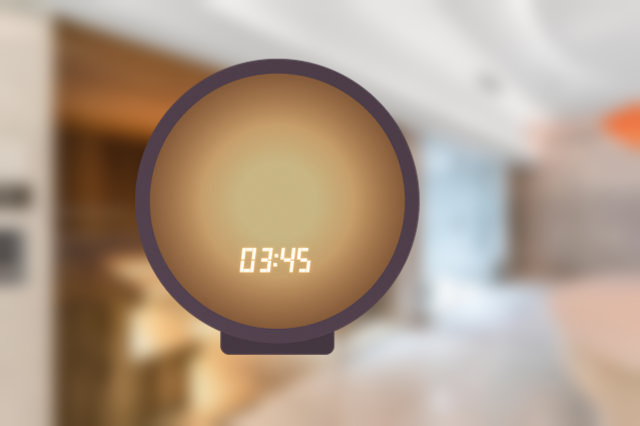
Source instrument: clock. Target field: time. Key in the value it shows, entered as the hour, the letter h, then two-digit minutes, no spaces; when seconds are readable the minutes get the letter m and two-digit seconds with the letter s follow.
3h45
